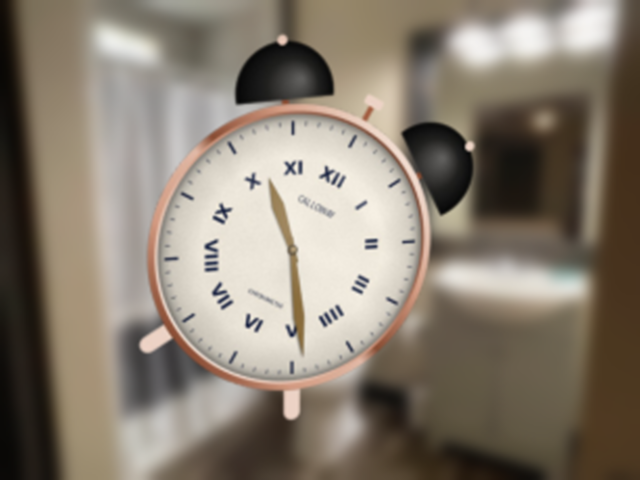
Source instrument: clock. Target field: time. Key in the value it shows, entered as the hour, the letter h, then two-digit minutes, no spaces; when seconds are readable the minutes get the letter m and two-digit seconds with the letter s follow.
10h24
